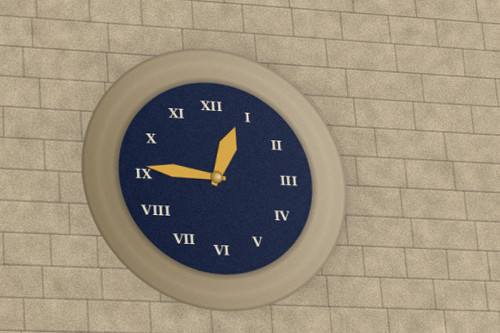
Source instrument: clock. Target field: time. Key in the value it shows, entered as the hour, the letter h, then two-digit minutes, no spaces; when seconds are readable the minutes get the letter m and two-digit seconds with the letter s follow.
12h46
